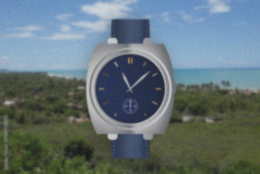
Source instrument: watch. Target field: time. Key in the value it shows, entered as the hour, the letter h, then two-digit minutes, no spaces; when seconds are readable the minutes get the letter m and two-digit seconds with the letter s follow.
11h08
